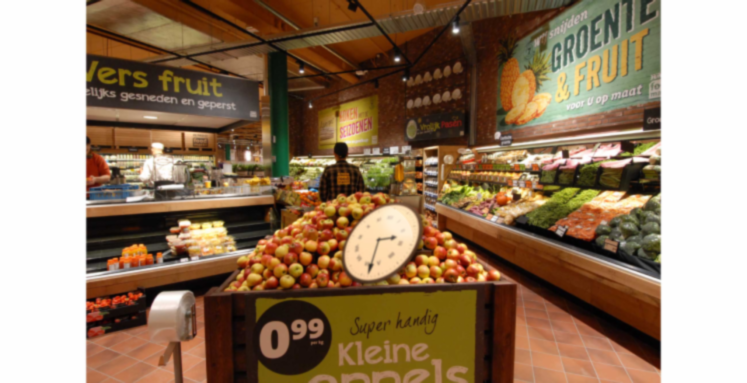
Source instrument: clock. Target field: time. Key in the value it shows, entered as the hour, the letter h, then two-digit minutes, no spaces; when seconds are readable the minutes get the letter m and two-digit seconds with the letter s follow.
2h28
